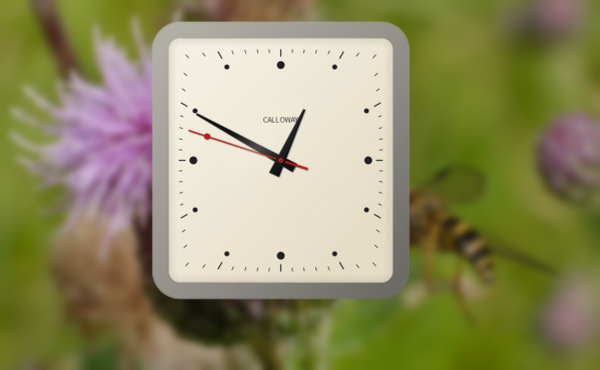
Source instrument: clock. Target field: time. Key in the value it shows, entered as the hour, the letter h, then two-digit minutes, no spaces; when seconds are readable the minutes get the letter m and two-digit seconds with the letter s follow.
12h49m48s
